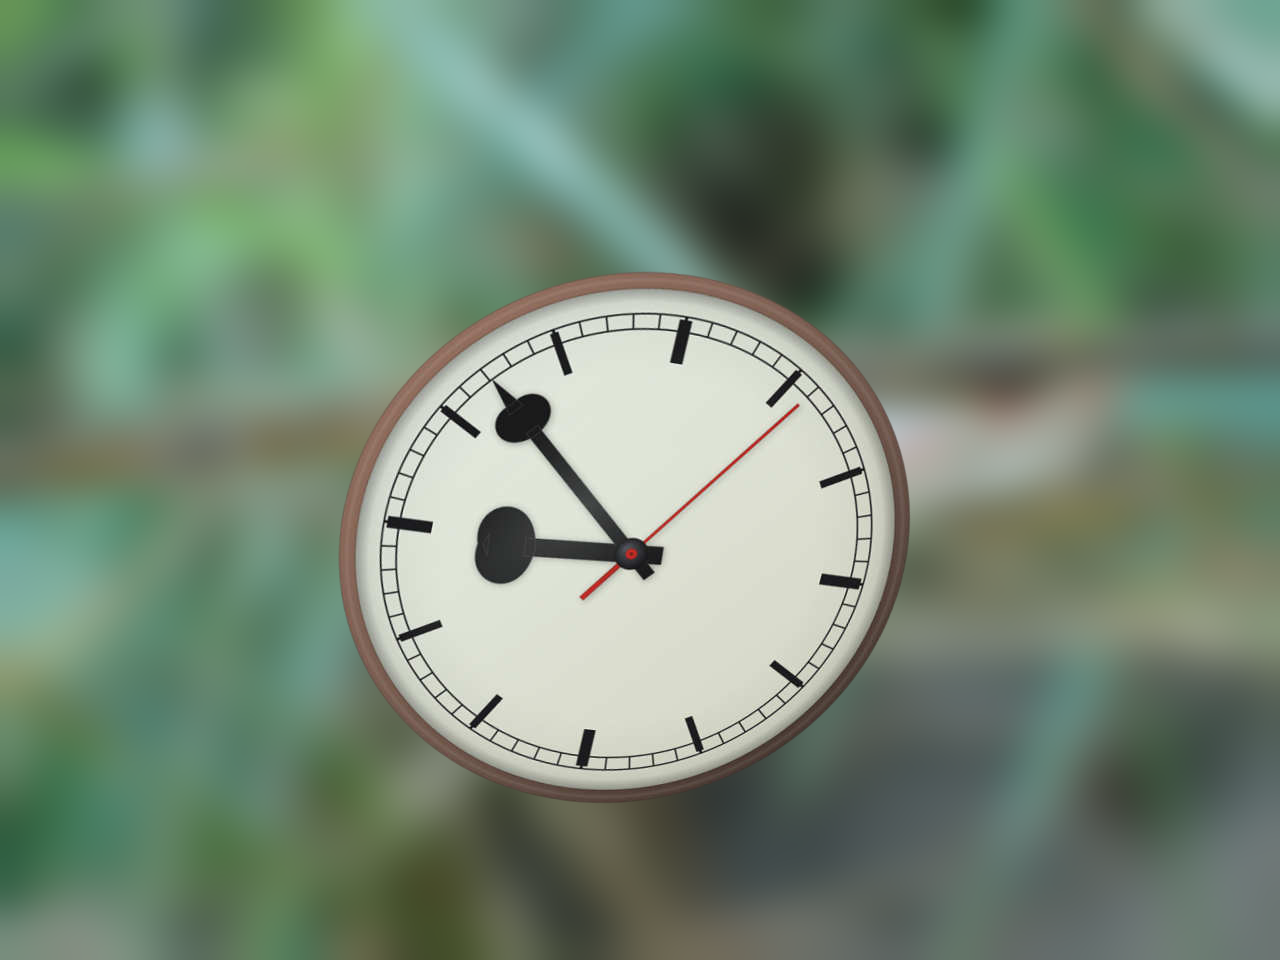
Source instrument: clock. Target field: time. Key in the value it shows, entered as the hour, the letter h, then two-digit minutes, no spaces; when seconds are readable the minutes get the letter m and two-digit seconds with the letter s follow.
8h52m06s
